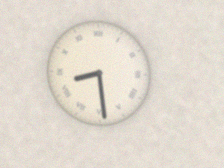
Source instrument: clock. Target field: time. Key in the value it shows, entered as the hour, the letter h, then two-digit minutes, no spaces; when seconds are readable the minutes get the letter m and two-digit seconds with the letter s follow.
8h29
